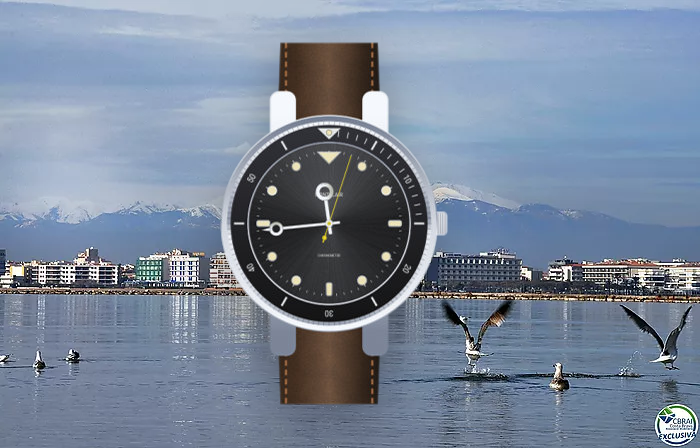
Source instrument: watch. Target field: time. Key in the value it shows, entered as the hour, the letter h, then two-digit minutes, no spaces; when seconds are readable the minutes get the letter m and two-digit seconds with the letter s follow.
11h44m03s
